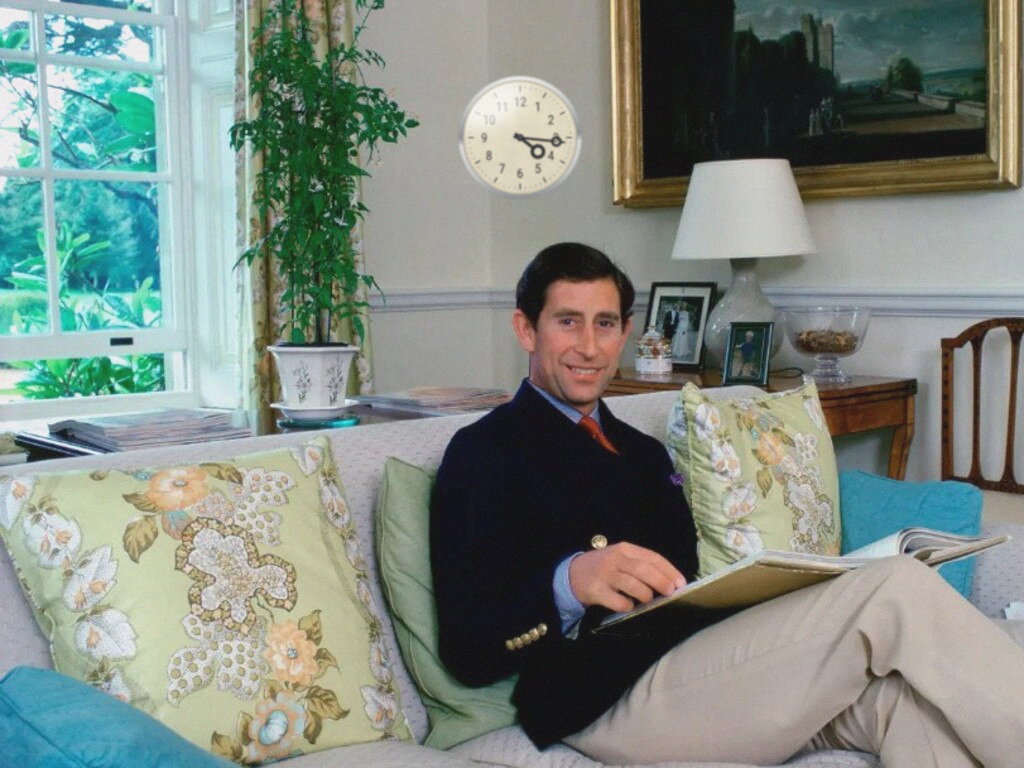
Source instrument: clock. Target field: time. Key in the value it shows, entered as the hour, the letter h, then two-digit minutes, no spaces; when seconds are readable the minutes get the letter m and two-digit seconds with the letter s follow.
4h16
